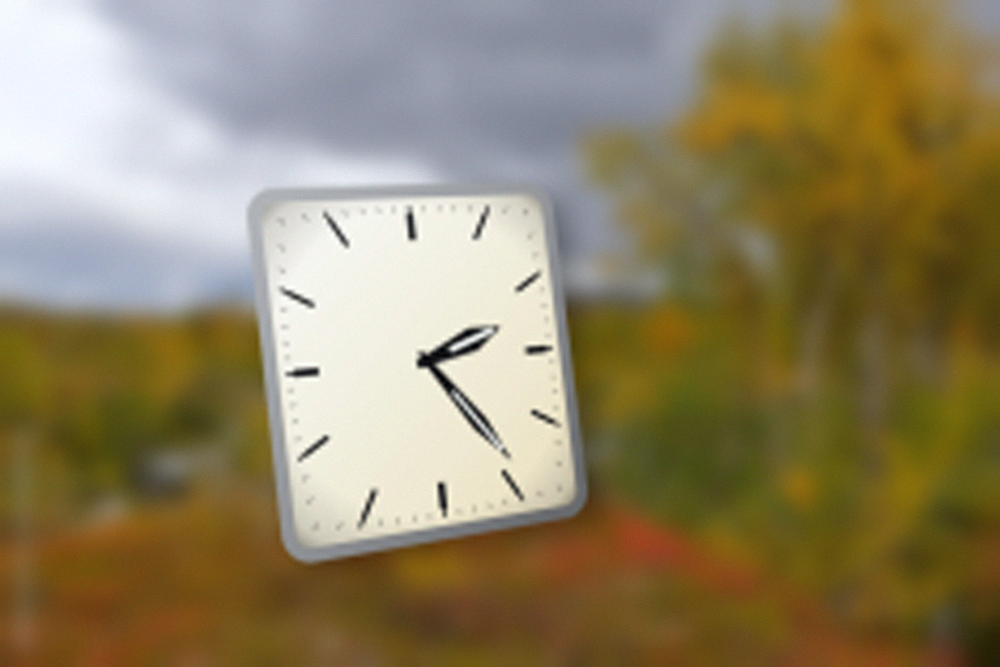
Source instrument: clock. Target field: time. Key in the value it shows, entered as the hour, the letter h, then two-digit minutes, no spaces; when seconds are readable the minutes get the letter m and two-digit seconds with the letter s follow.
2h24
